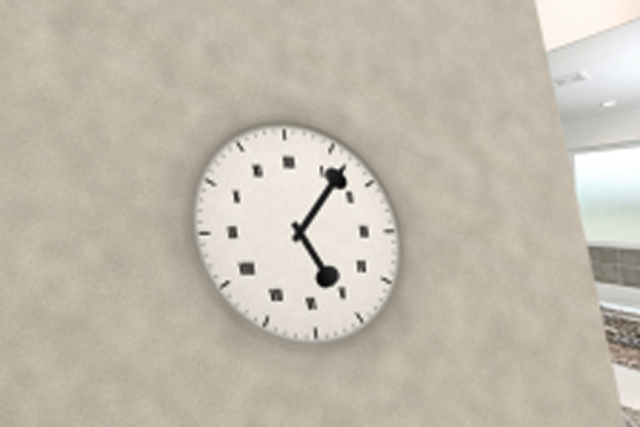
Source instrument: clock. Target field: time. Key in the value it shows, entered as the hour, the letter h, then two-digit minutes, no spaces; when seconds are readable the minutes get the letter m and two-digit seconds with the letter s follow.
5h07
